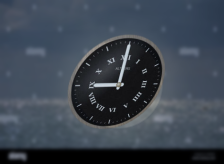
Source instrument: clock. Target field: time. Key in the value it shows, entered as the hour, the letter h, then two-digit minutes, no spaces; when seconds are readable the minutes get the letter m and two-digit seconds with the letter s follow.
9h00
